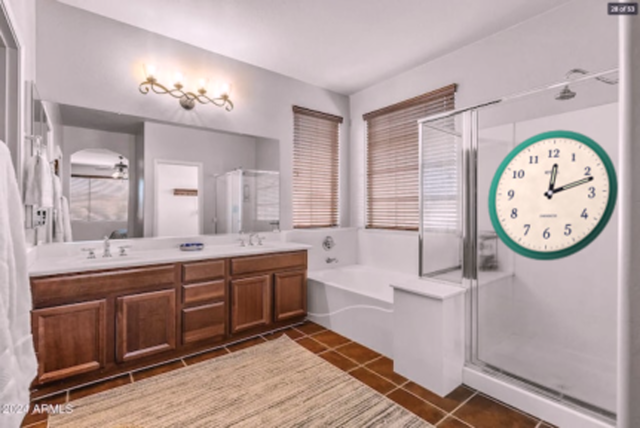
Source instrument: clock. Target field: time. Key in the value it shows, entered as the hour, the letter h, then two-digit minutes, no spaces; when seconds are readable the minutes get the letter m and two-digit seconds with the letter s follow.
12h12
